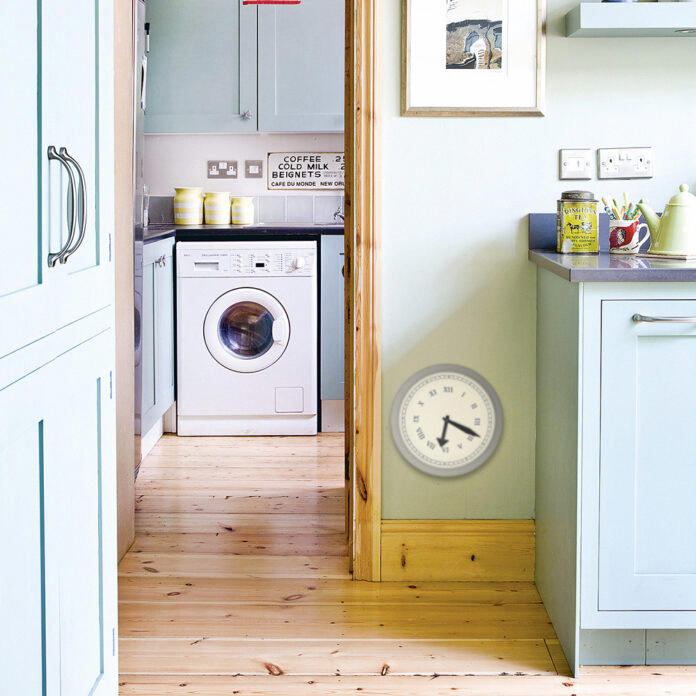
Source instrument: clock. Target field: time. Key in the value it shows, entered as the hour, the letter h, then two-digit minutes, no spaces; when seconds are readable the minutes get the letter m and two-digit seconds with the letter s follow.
6h19
